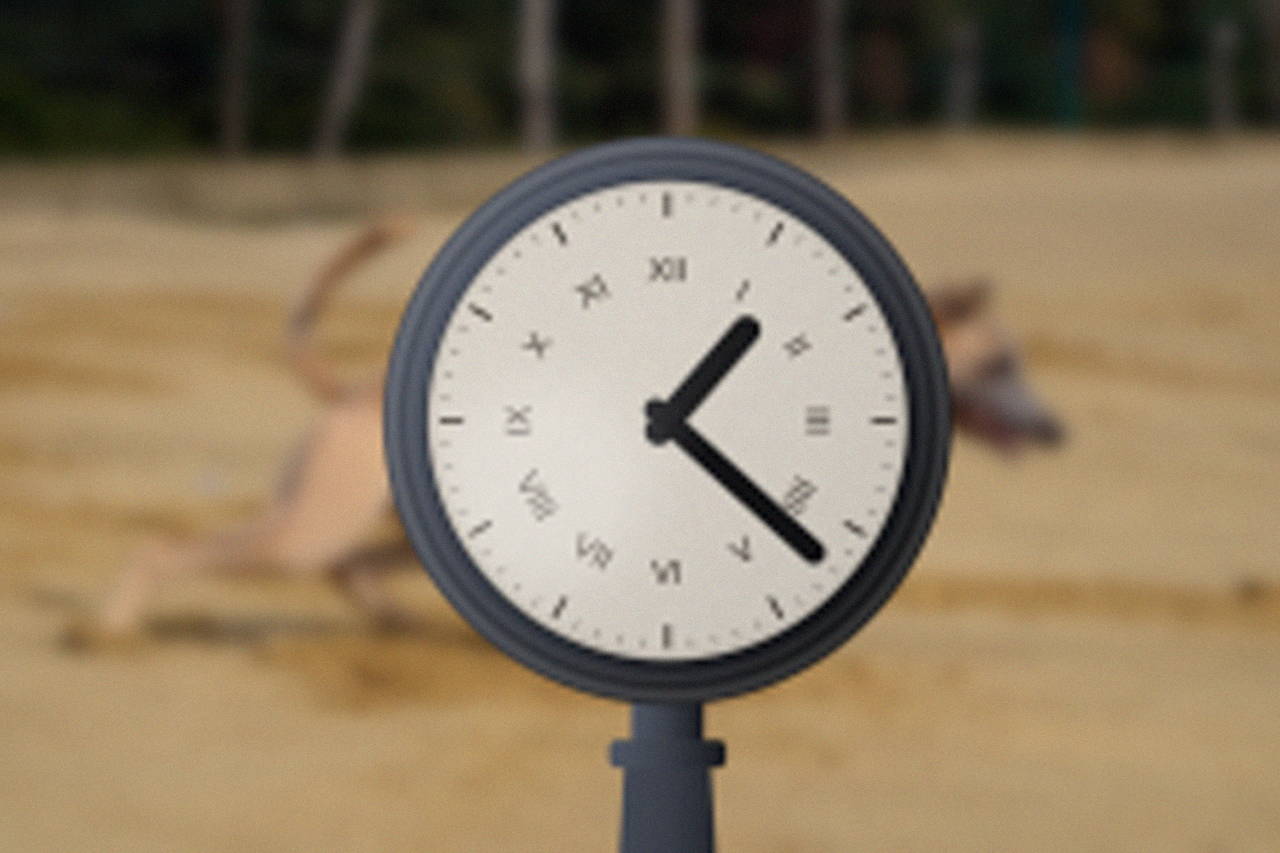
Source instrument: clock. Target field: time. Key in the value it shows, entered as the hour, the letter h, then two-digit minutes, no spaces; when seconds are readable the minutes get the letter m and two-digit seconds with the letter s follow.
1h22
